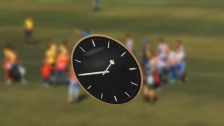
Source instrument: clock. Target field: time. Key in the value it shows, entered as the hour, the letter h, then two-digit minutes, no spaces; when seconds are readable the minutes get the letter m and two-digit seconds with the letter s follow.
1h45
